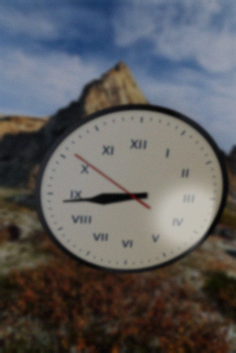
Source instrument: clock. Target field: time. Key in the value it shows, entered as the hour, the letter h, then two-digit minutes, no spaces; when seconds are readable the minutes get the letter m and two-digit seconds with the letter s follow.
8h43m51s
